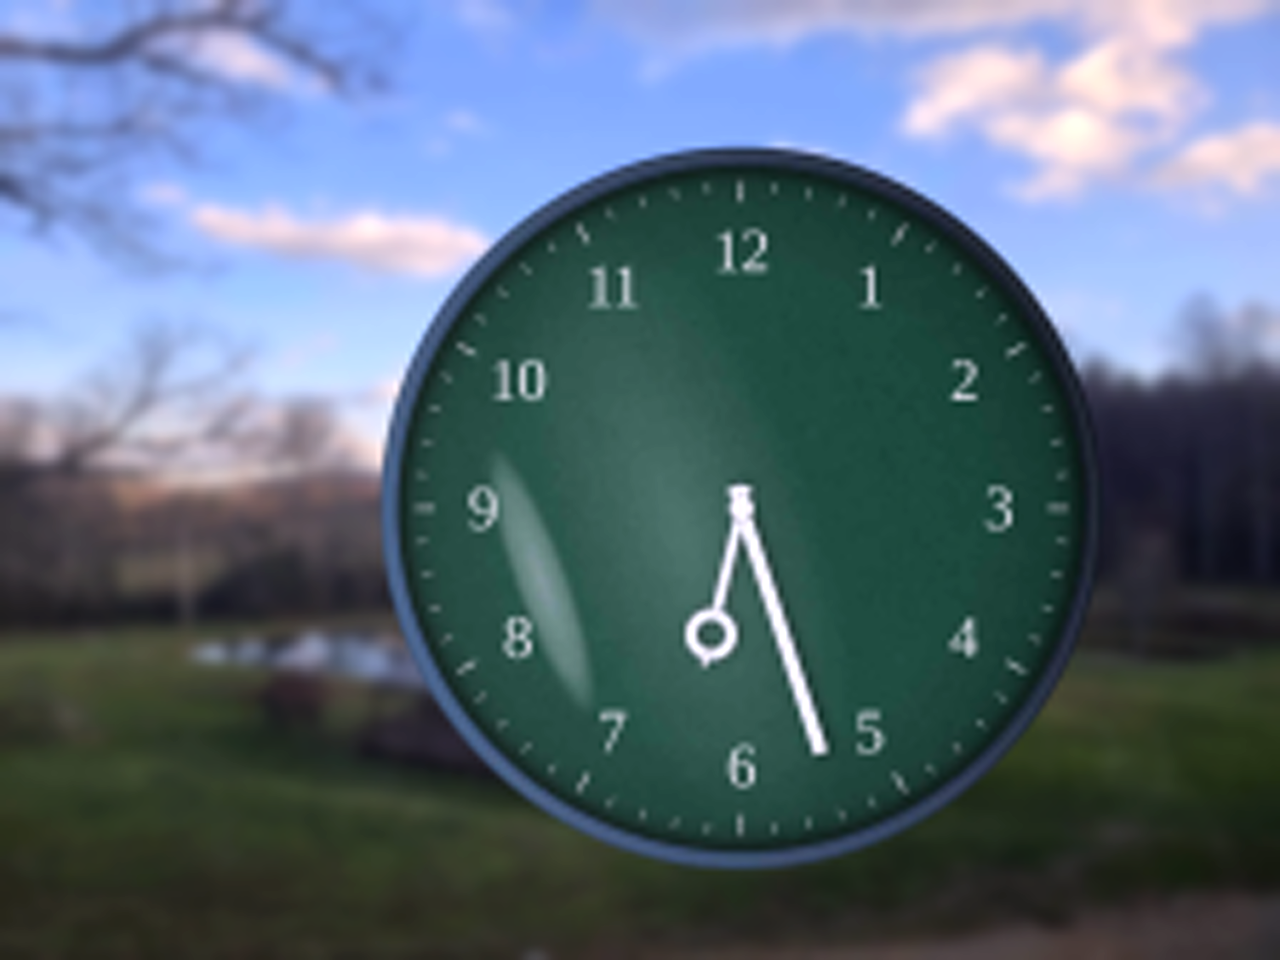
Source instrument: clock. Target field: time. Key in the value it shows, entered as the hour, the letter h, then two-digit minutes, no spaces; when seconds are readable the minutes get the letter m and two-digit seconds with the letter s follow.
6h27
